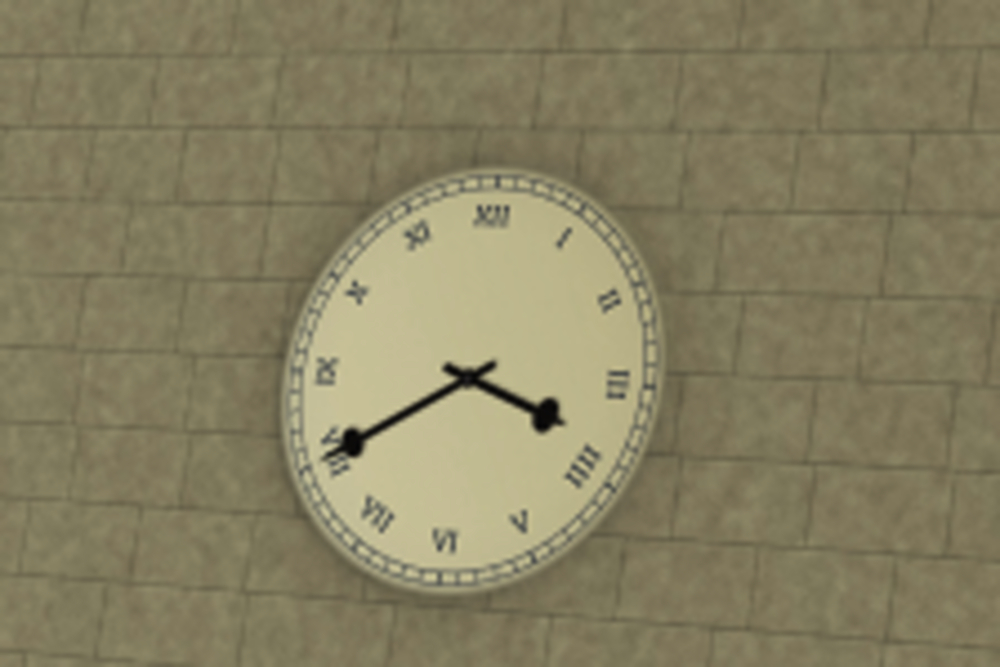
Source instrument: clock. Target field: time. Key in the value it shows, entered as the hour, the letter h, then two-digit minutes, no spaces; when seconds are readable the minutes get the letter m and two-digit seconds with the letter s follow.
3h40
